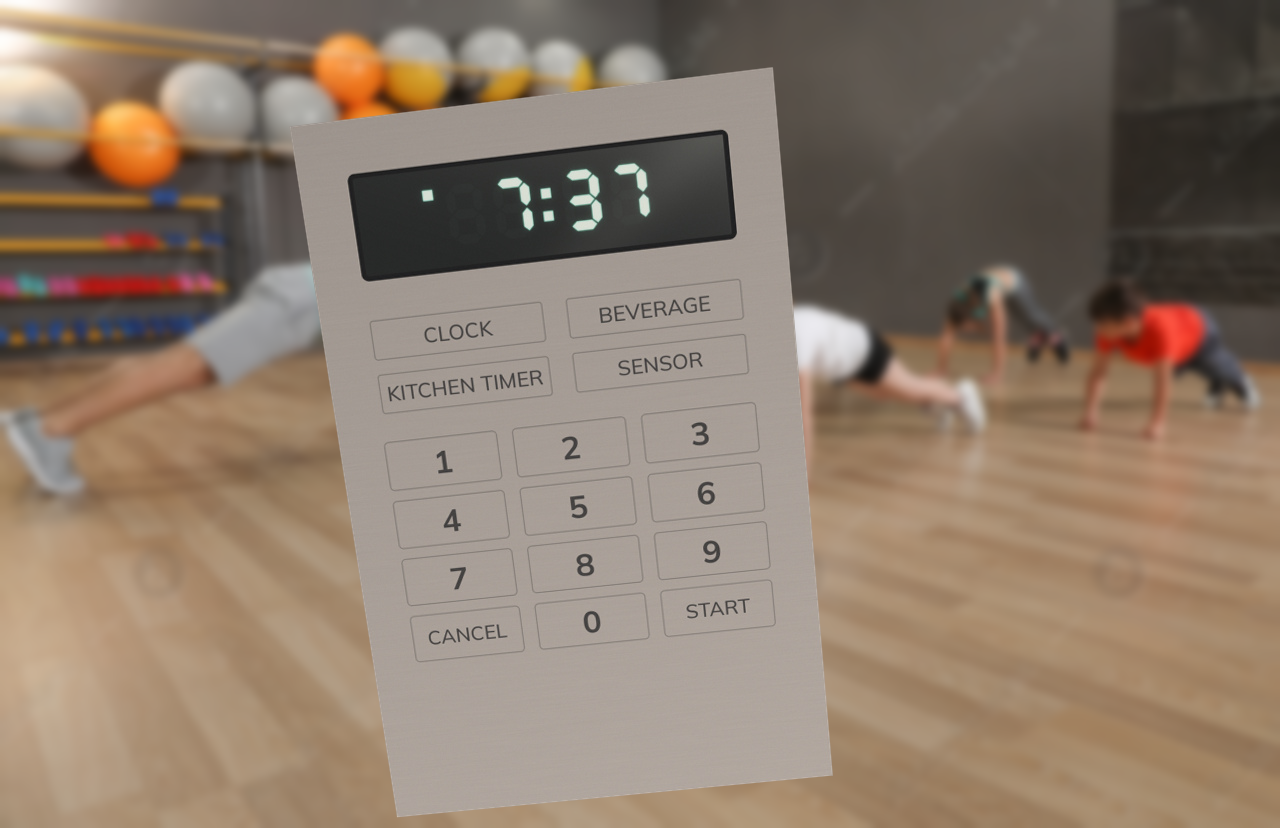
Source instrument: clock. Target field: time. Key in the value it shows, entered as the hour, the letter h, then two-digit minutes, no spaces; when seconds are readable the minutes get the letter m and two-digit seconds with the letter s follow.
7h37
